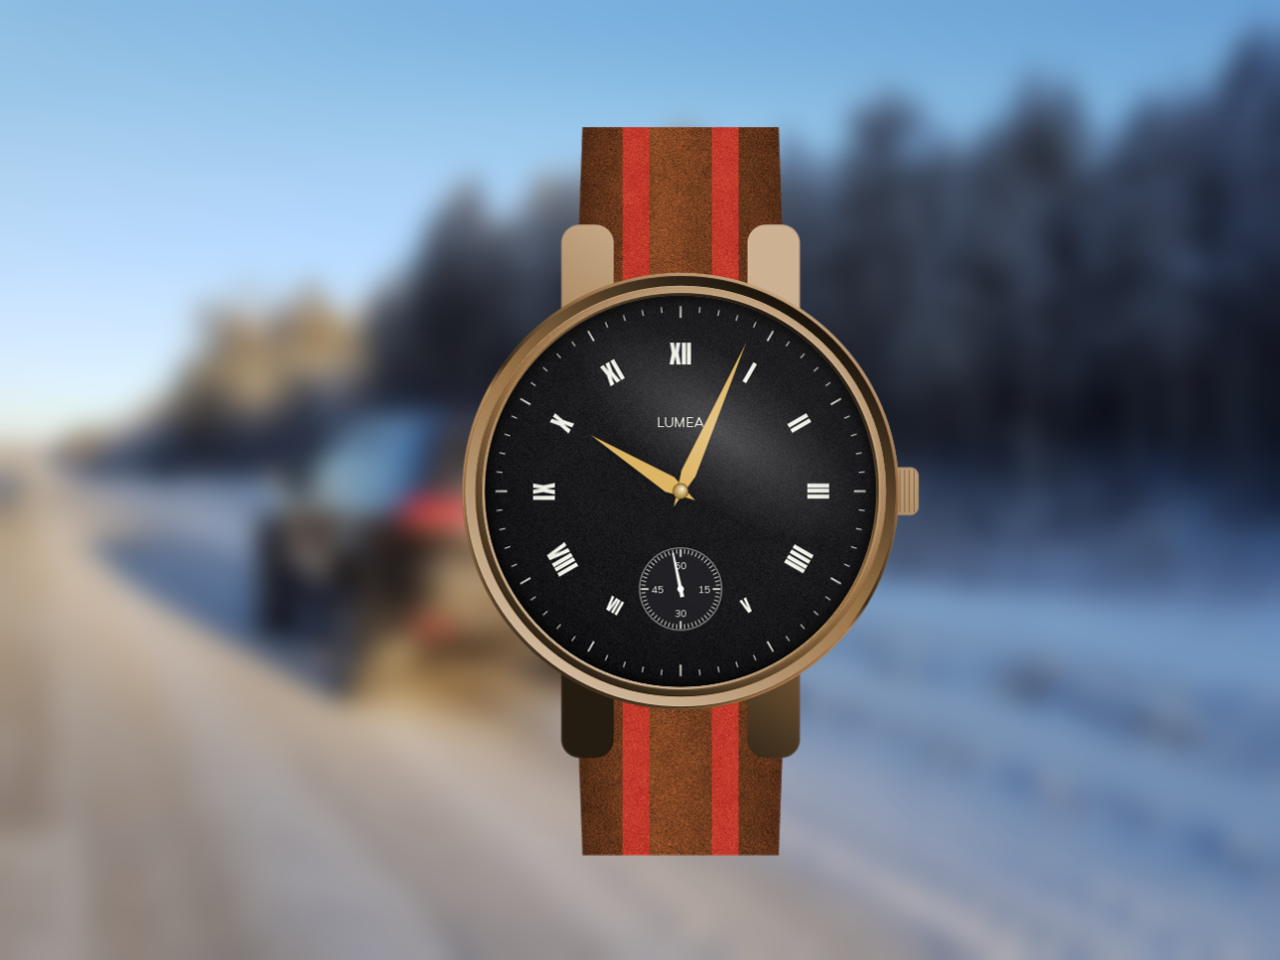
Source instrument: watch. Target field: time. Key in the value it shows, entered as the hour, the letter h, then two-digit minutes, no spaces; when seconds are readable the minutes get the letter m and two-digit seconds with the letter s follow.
10h03m58s
